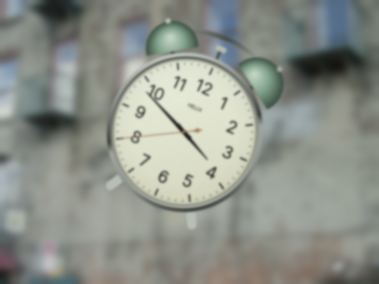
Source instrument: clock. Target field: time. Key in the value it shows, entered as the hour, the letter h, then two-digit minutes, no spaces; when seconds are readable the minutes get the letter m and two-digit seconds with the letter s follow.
3h48m40s
